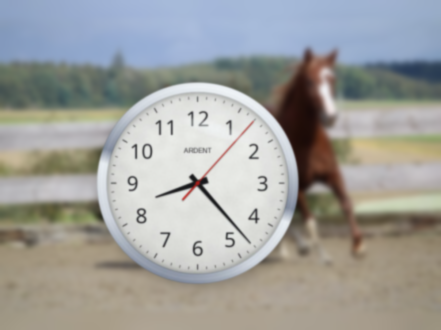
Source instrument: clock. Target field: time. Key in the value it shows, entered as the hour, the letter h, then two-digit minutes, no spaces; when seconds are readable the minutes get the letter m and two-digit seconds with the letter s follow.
8h23m07s
